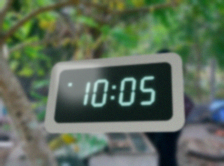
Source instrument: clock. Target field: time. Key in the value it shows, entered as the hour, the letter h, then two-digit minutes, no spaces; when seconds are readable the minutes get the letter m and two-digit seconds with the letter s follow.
10h05
